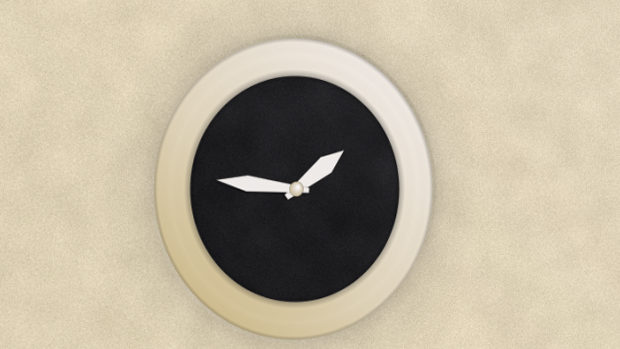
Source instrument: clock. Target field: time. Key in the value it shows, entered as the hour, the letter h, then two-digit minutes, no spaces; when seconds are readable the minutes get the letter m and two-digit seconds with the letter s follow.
1h46
